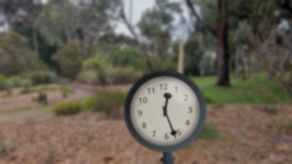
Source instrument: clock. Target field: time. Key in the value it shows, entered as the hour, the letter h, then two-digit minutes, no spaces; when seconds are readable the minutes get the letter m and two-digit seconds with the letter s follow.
12h27
